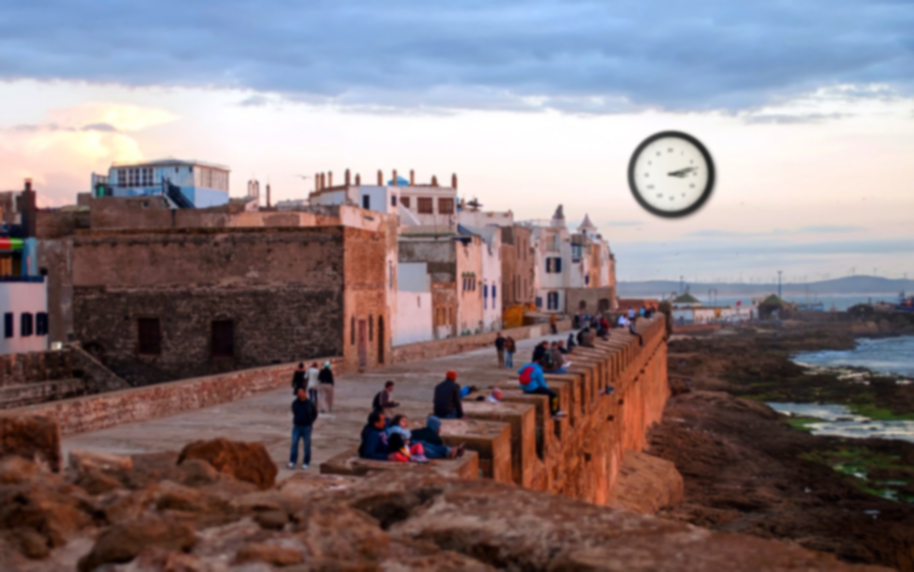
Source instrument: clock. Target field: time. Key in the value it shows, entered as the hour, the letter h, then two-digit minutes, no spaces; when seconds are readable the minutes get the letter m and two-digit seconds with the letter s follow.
3h13
